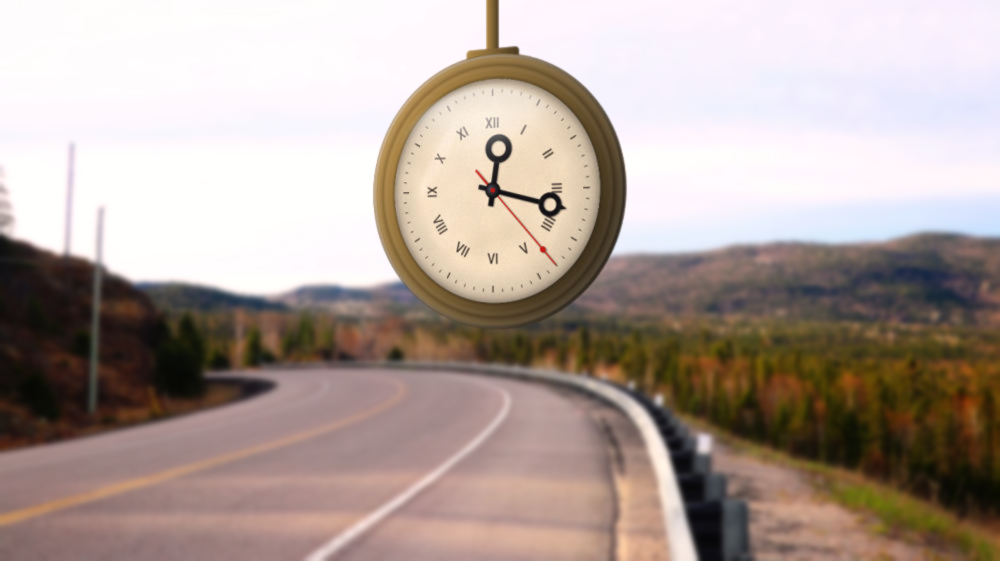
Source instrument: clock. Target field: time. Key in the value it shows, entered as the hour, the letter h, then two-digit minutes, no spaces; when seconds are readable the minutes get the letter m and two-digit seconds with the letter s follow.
12h17m23s
